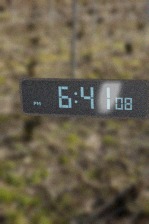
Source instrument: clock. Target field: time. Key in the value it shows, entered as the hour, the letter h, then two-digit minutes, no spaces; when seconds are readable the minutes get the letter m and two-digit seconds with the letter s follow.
6h41m08s
